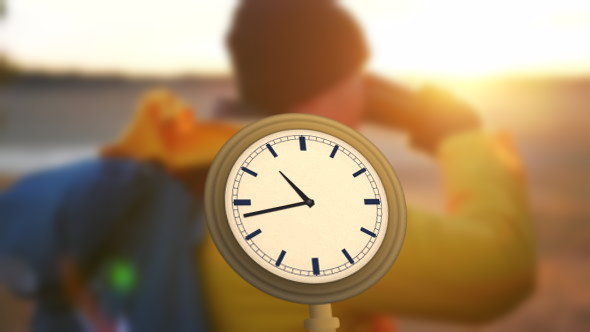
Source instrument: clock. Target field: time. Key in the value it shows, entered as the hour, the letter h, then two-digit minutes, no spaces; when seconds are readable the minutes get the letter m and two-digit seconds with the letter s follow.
10h43
